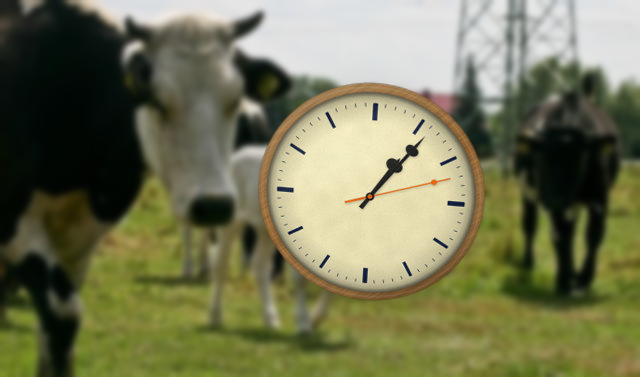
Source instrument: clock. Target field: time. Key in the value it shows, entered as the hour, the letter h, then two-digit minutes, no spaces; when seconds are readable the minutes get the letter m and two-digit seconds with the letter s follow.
1h06m12s
